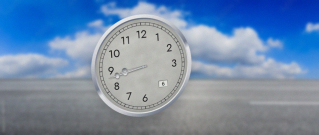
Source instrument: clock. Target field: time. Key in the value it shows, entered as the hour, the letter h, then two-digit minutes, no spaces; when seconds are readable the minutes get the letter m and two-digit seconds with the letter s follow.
8h43
